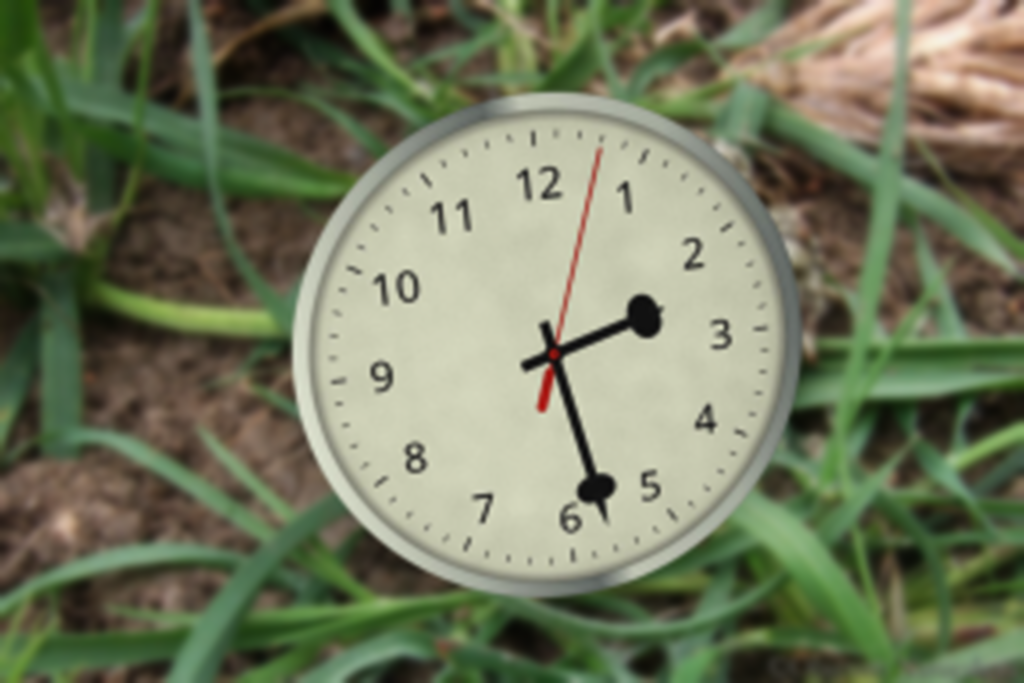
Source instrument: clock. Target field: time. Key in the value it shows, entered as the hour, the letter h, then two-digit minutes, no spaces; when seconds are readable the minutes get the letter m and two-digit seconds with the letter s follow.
2h28m03s
